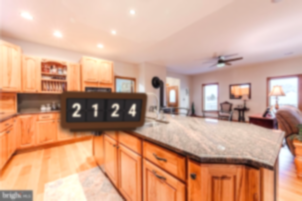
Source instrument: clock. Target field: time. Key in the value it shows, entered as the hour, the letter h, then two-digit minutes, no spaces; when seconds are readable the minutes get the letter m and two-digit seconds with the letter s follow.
21h24
